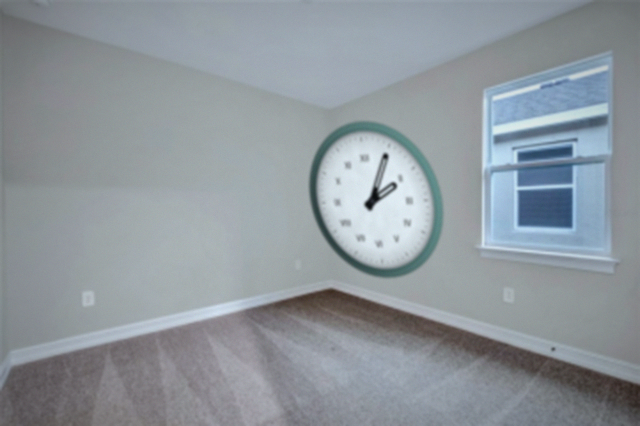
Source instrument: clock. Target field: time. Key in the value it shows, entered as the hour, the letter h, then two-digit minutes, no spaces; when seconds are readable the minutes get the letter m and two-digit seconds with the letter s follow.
2h05
